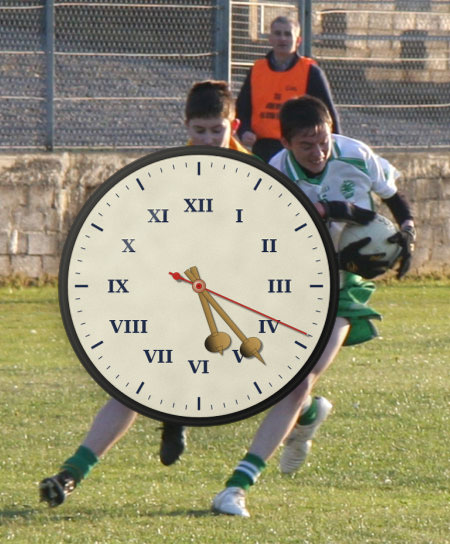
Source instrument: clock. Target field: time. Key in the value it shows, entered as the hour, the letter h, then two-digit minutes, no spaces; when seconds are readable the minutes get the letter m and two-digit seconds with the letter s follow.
5h23m19s
